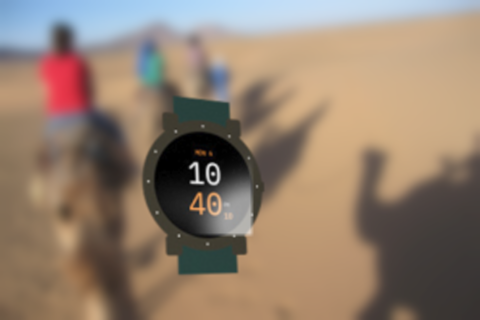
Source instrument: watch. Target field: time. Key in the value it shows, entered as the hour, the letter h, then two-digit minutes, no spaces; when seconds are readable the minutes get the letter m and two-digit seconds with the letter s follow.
10h40
